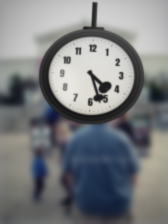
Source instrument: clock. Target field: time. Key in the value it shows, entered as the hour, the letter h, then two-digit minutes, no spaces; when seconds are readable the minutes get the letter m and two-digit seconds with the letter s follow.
4h27
